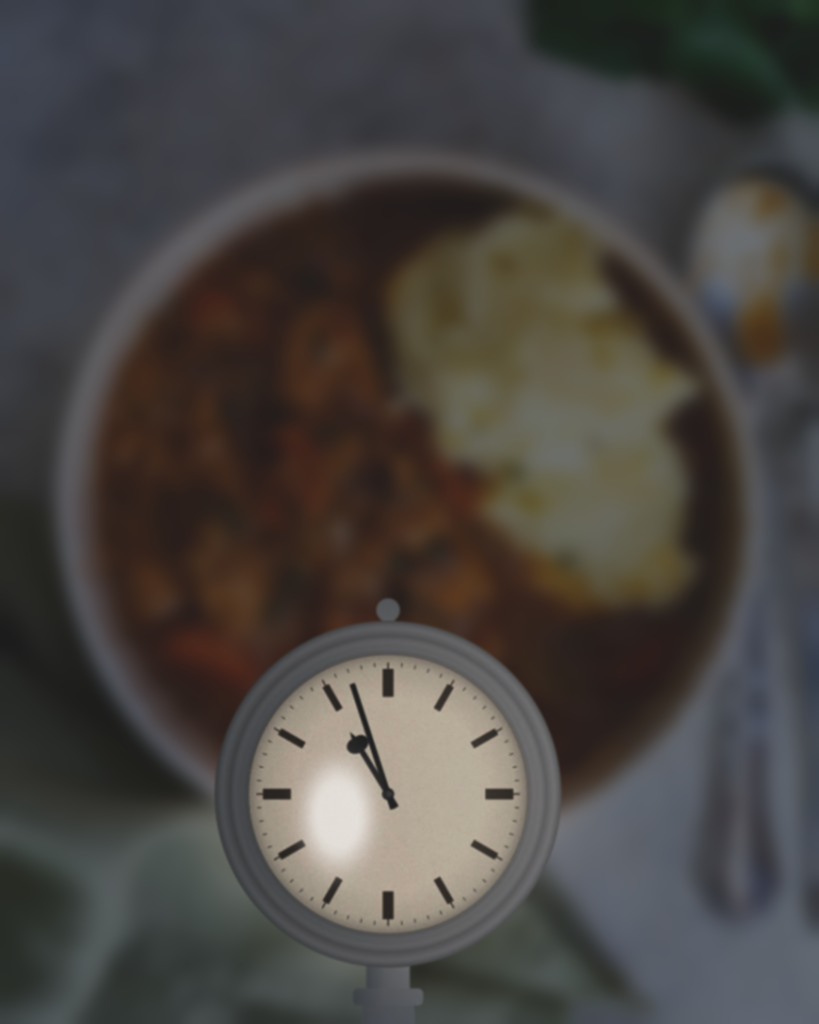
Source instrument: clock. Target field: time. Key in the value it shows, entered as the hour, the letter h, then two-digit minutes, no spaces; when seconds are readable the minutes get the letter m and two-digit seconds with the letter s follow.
10h57
